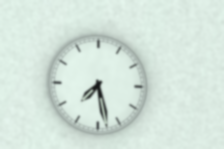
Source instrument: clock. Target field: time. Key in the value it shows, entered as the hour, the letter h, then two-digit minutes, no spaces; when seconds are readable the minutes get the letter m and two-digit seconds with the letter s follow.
7h28
